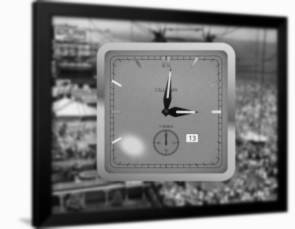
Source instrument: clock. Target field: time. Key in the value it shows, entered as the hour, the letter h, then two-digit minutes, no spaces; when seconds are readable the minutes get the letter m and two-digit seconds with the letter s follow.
3h01
